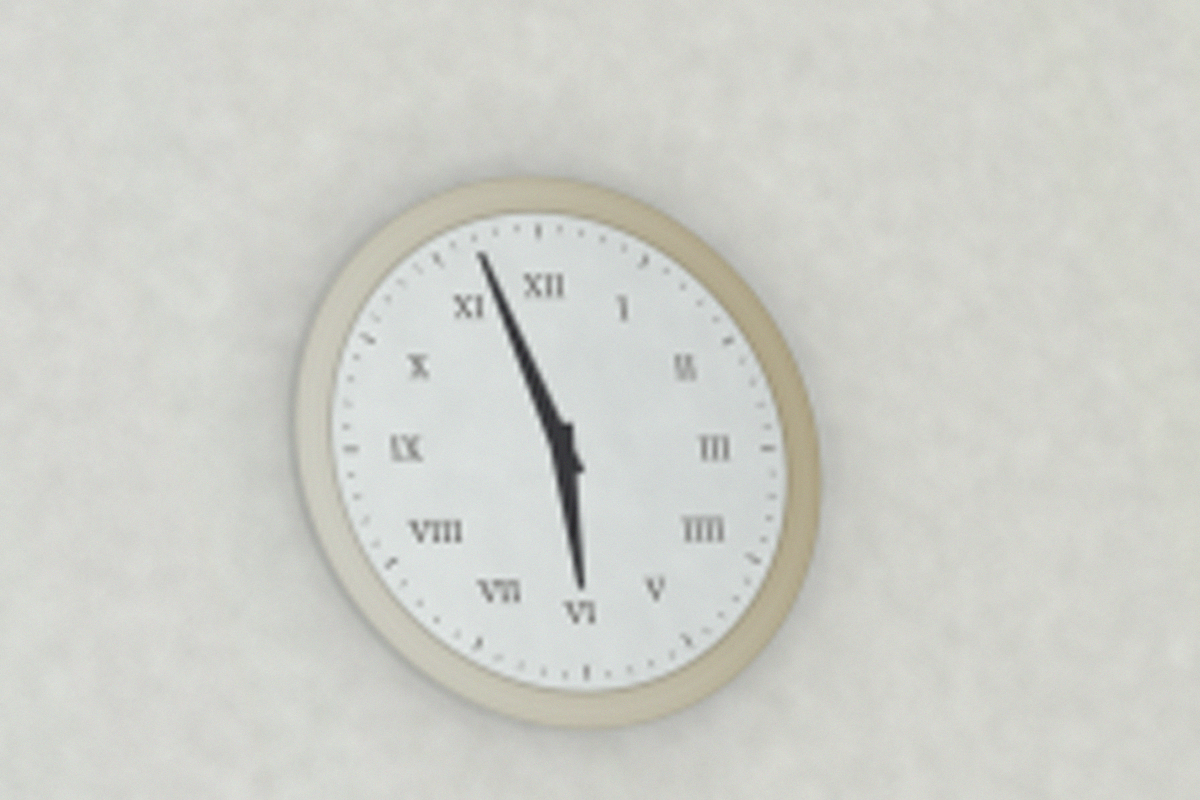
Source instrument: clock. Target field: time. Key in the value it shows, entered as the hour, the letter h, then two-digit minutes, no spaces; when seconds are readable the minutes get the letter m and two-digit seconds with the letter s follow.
5h57
